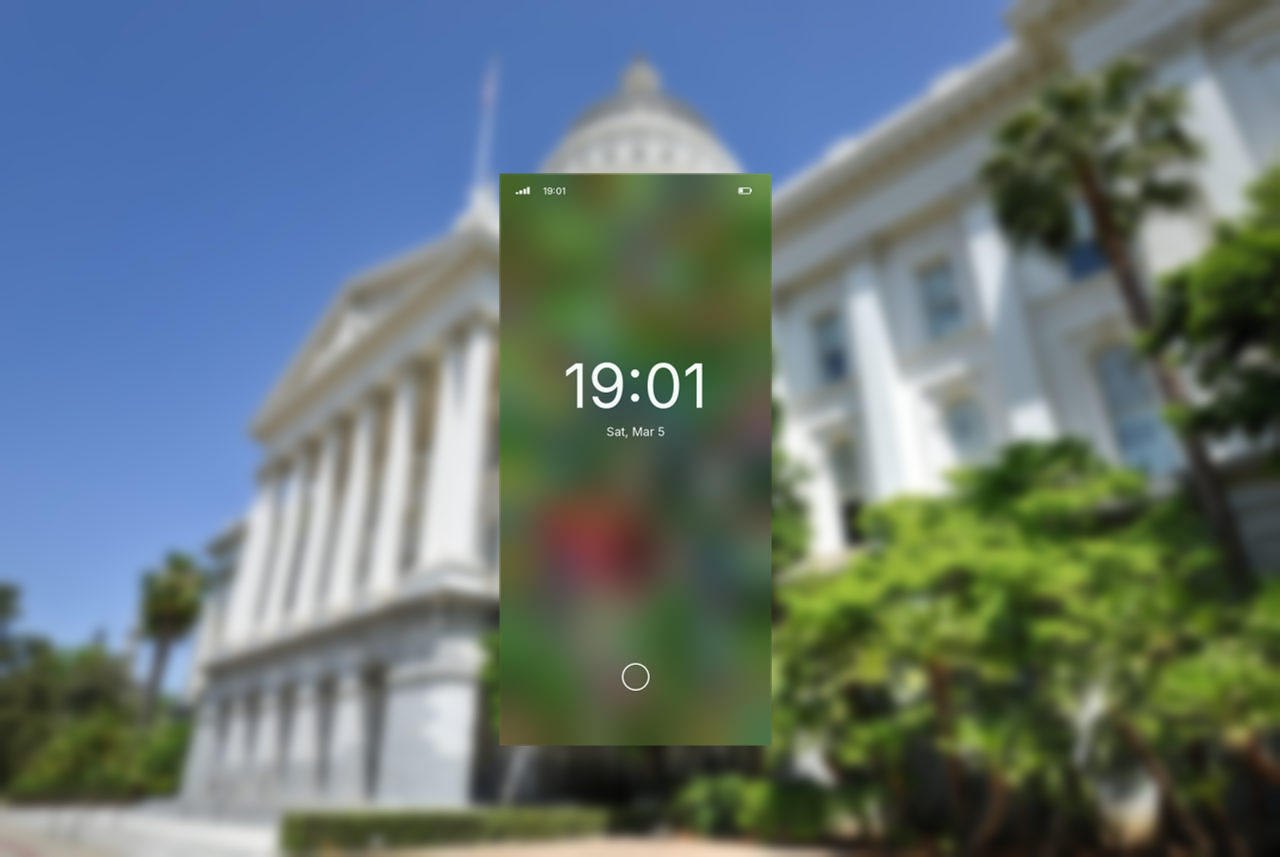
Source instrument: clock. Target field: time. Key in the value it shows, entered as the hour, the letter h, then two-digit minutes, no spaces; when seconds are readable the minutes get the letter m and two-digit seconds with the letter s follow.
19h01
